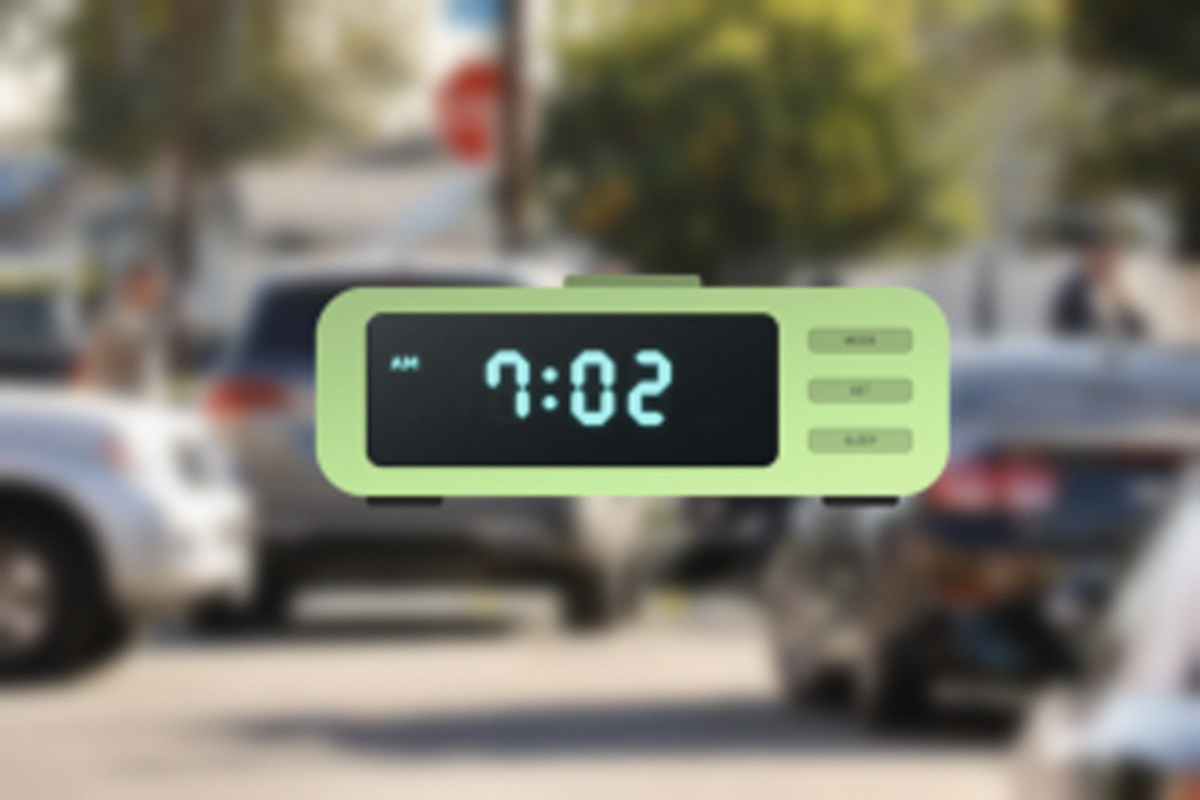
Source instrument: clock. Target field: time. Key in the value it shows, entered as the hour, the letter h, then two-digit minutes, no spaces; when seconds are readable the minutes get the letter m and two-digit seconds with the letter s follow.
7h02
